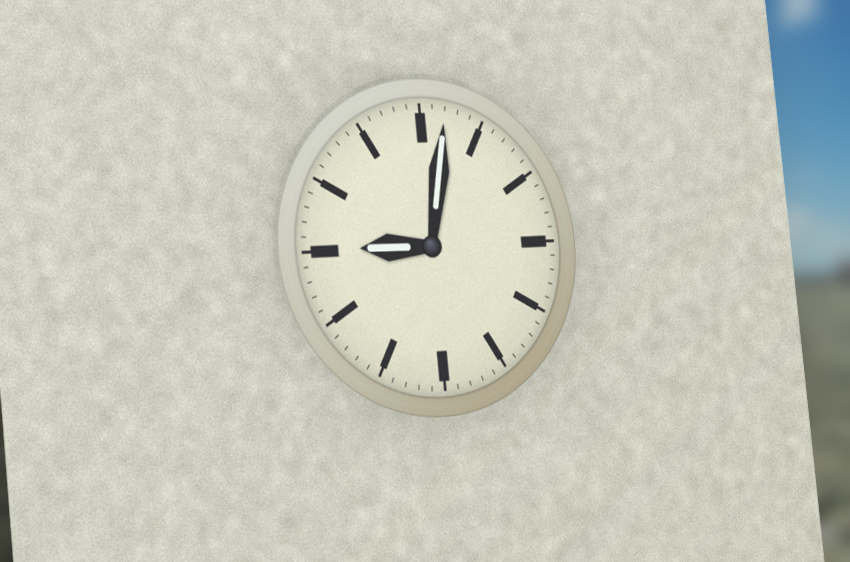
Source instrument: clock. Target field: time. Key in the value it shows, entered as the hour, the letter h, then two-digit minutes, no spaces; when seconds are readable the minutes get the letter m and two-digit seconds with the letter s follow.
9h02
